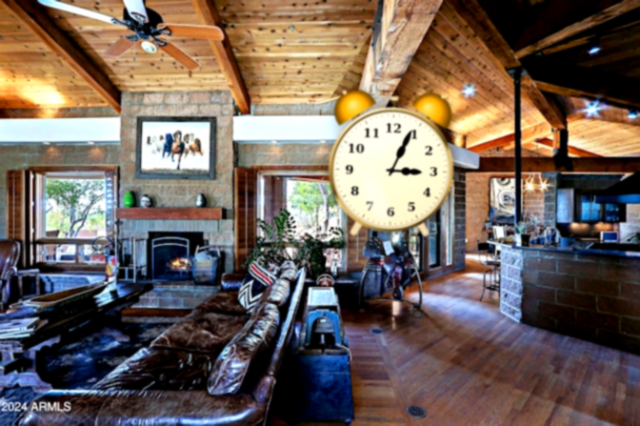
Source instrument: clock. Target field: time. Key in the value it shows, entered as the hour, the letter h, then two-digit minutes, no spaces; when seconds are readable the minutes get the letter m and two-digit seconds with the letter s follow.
3h04
